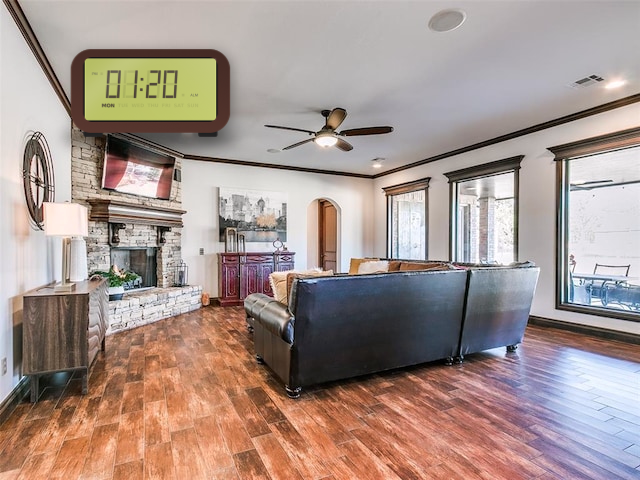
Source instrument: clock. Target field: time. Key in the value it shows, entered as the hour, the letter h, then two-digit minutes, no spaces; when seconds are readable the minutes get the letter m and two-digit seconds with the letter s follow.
1h20
